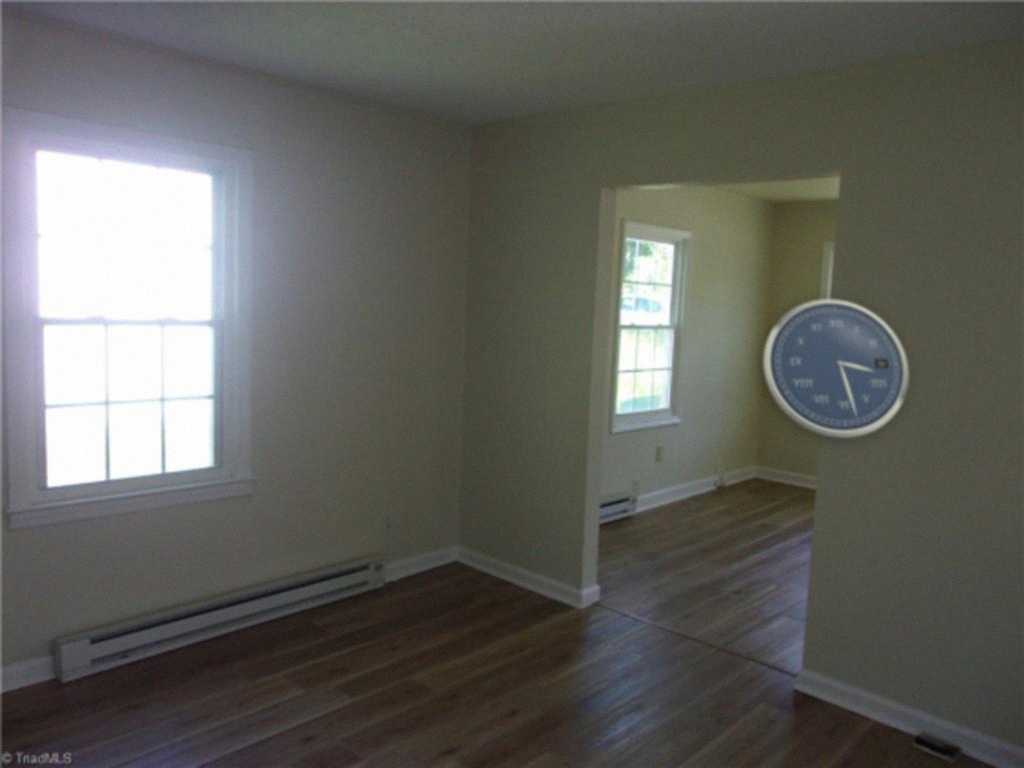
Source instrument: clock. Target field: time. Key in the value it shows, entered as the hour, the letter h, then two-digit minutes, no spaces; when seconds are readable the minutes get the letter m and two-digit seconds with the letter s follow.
3h28
